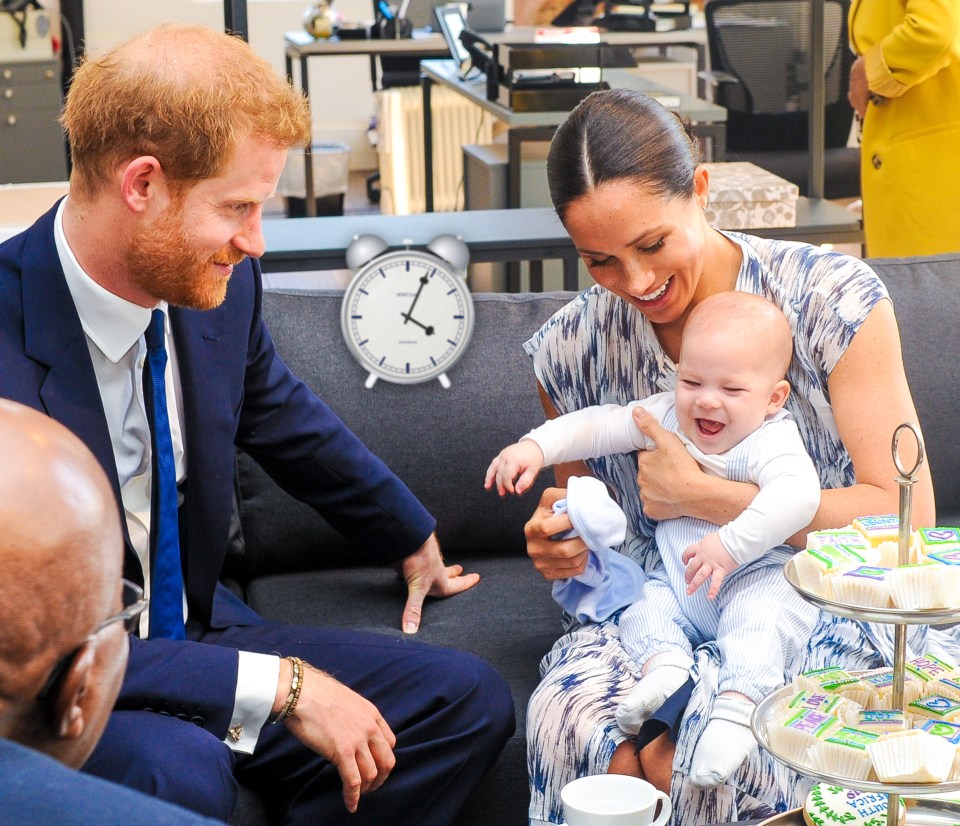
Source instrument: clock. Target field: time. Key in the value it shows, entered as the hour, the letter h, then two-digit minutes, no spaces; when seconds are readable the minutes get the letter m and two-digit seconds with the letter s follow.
4h04
